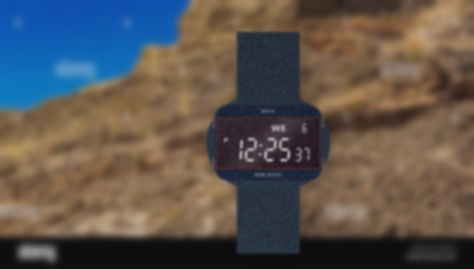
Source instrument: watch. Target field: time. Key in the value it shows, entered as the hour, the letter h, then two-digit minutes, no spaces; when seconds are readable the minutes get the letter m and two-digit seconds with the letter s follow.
12h25m37s
